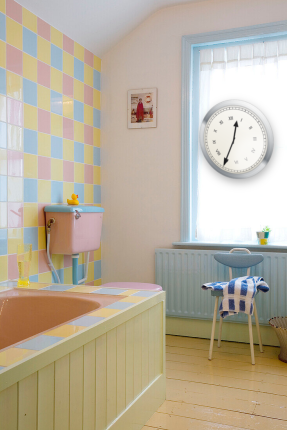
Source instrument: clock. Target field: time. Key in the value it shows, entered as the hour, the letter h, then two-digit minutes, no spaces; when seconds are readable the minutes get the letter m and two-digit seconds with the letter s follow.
12h35
